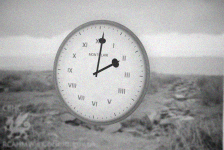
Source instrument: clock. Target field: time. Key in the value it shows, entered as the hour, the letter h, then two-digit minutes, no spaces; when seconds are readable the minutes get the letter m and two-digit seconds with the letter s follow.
2h01
